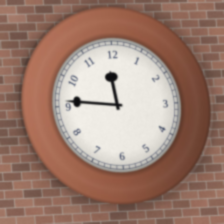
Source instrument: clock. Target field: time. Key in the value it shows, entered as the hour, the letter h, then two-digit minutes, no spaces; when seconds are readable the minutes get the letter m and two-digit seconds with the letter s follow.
11h46
